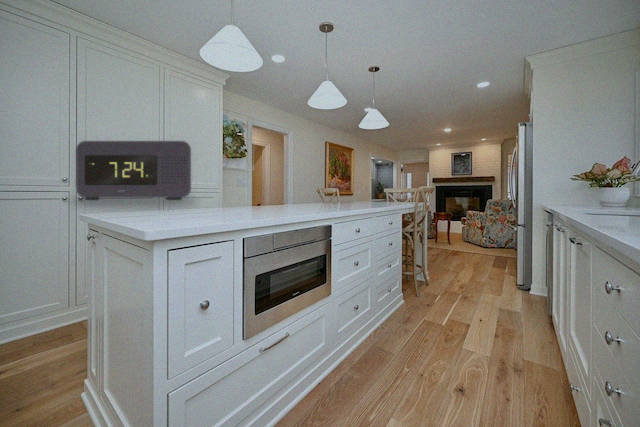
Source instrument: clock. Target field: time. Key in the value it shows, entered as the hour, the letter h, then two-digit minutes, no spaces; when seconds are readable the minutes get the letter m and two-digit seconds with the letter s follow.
7h24
